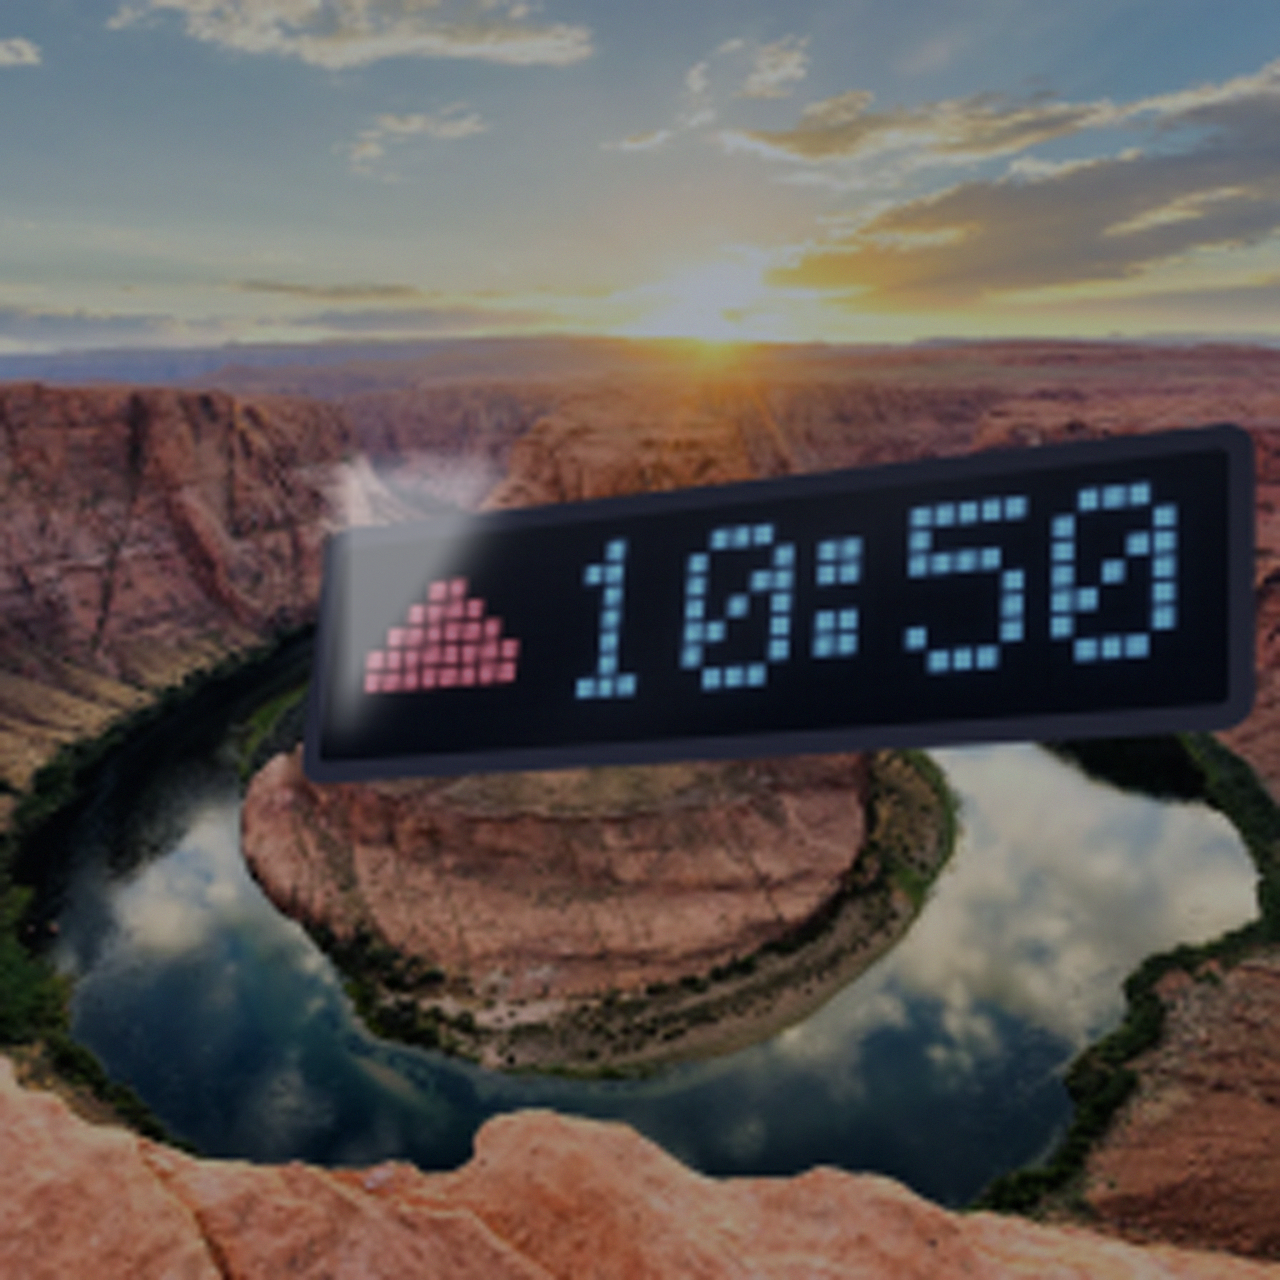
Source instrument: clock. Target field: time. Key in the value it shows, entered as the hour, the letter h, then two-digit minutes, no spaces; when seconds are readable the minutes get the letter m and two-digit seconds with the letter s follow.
10h50
